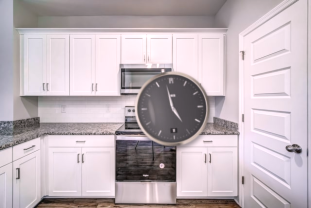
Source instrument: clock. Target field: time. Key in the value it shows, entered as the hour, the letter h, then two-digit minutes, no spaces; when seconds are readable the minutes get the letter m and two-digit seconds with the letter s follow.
4h58
